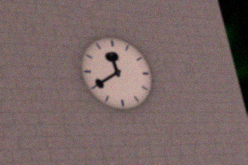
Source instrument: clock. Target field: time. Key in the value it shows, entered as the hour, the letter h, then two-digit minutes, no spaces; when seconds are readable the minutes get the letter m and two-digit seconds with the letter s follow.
11h40
